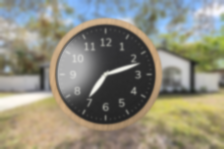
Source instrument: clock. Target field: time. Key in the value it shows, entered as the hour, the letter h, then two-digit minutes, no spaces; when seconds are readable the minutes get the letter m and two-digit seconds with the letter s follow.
7h12
